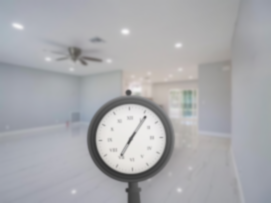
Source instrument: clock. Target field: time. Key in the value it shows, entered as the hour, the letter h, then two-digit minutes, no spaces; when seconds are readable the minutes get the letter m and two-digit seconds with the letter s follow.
7h06
